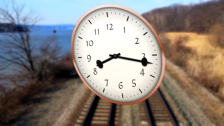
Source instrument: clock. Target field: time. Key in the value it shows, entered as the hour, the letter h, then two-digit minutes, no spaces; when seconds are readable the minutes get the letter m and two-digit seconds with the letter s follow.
8h17
